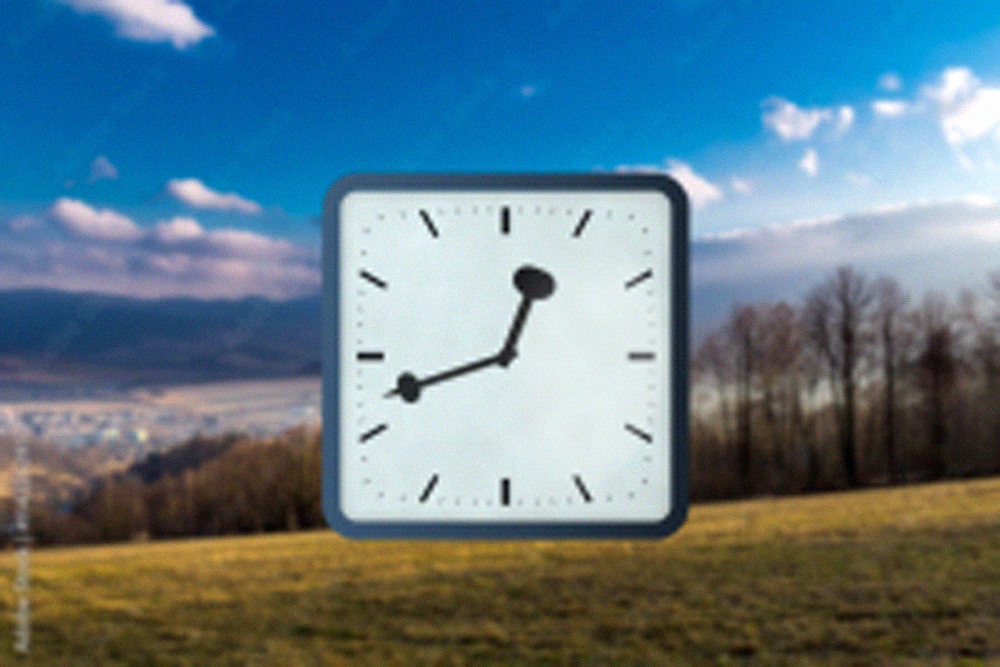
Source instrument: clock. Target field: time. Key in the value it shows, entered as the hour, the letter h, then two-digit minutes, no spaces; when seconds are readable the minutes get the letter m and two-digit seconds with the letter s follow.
12h42
